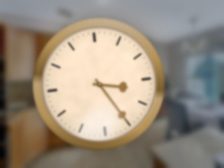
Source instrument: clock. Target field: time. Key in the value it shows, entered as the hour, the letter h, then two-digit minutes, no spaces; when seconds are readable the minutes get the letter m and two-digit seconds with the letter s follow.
3h25
